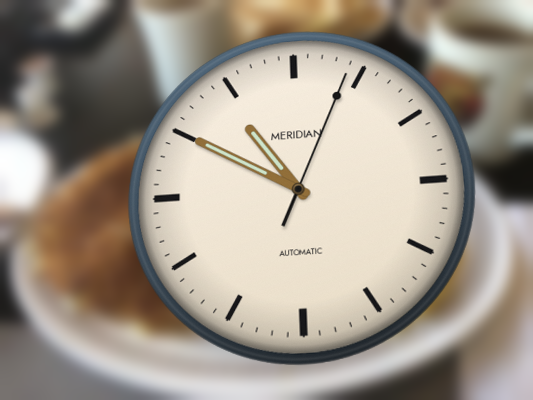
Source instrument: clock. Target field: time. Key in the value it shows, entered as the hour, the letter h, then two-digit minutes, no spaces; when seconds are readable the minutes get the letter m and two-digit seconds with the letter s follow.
10h50m04s
